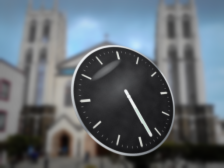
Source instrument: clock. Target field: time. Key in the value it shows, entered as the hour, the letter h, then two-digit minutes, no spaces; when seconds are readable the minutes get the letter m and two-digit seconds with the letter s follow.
5h27
